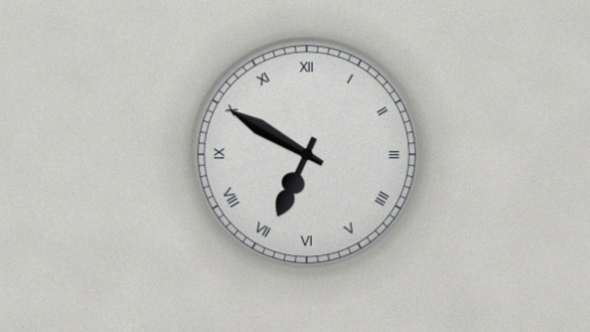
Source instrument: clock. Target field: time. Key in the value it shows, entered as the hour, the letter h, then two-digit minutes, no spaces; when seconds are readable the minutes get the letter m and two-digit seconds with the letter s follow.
6h50
